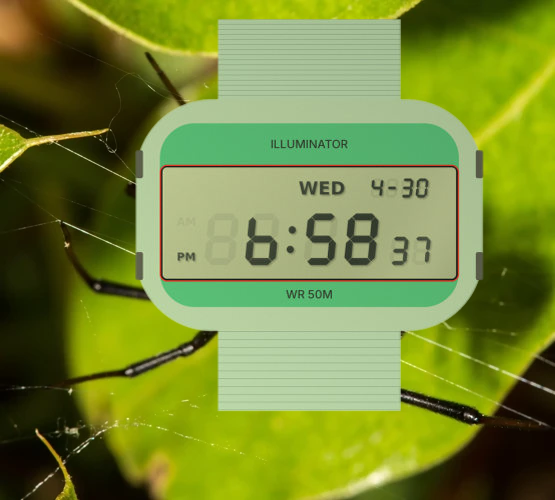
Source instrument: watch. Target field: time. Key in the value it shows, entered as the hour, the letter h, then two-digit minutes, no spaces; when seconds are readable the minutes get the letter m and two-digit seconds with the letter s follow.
6h58m37s
